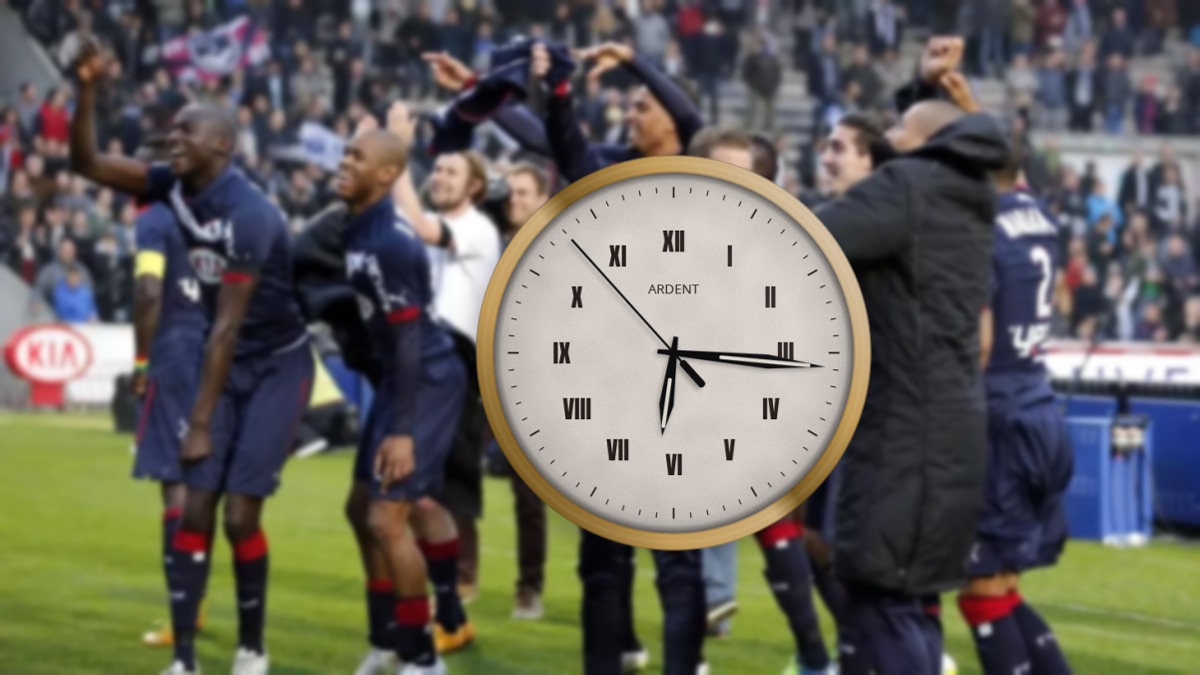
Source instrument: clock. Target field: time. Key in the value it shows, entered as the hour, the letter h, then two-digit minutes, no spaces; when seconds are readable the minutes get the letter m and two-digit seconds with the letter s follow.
6h15m53s
